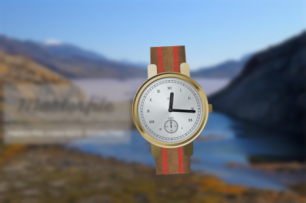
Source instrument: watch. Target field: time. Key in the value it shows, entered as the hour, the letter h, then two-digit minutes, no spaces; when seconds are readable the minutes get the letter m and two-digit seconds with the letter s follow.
12h16
